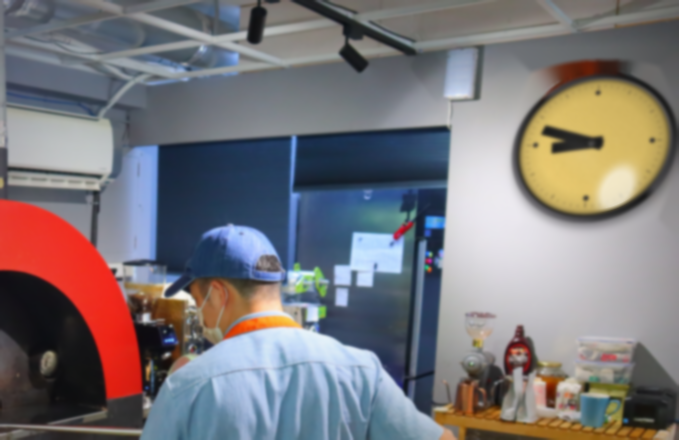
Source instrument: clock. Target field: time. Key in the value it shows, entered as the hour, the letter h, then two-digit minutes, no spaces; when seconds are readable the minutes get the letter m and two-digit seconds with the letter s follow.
8h48
